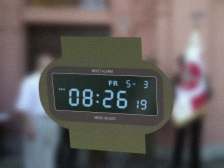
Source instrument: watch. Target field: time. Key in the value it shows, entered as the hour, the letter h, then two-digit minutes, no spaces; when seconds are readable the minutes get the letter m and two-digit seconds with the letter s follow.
8h26m19s
